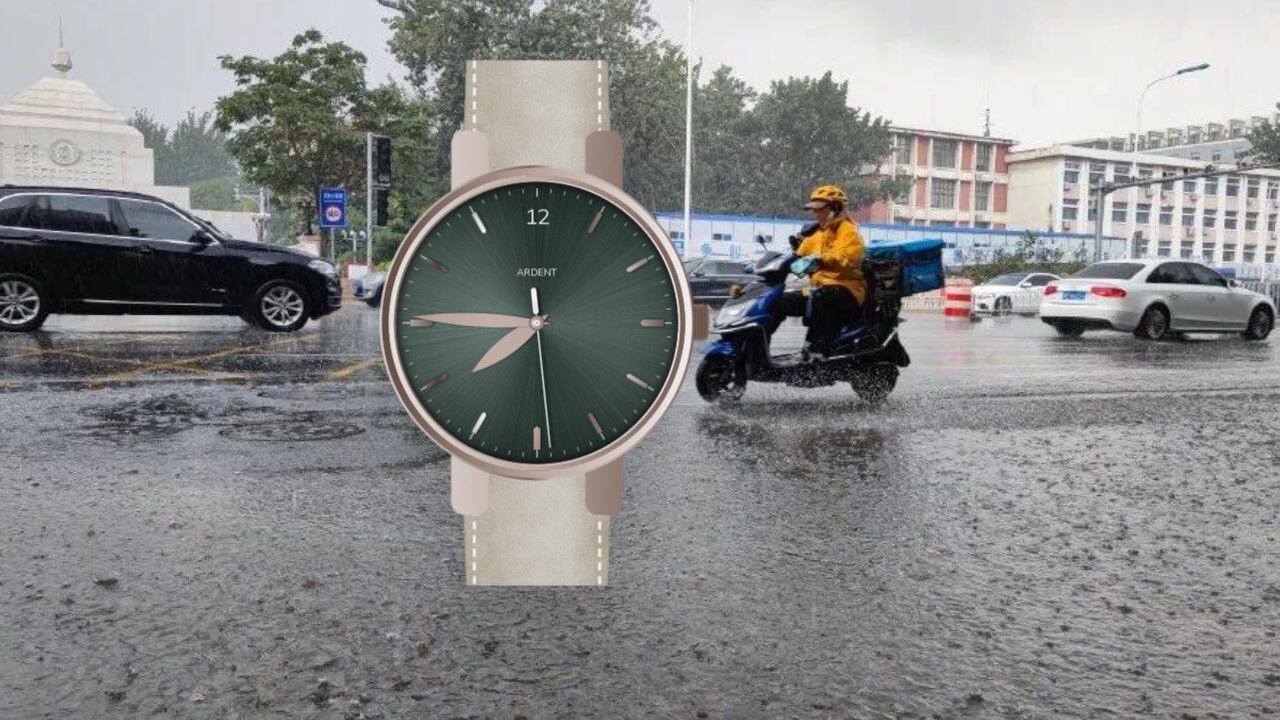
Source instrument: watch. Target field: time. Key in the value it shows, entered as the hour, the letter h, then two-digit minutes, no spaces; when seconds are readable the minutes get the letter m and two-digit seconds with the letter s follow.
7h45m29s
